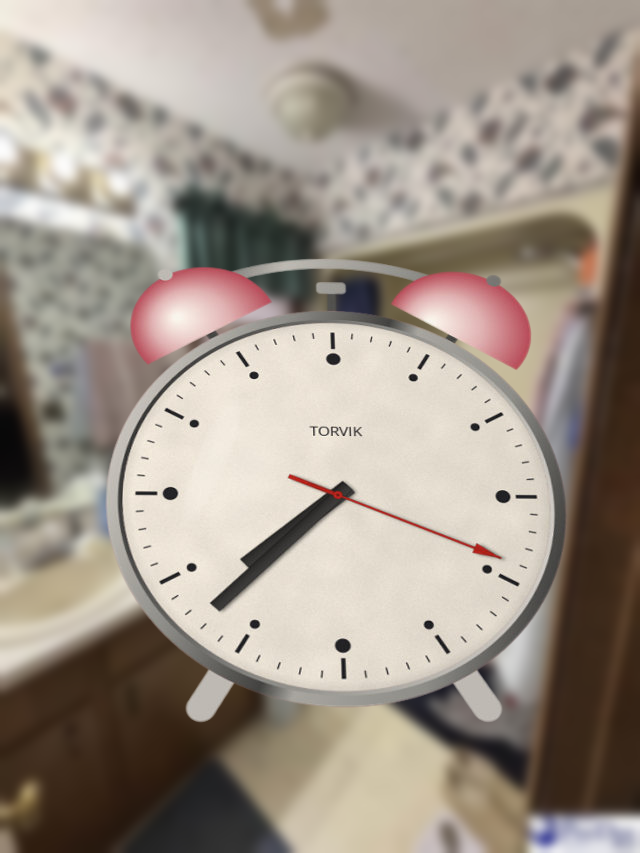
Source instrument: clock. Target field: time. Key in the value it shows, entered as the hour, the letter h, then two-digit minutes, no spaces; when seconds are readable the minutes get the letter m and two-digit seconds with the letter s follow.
7h37m19s
